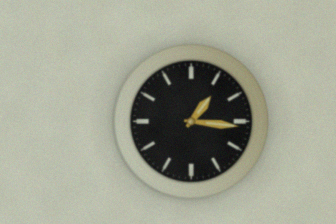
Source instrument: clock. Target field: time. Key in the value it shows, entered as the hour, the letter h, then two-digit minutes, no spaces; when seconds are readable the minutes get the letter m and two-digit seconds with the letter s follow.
1h16
